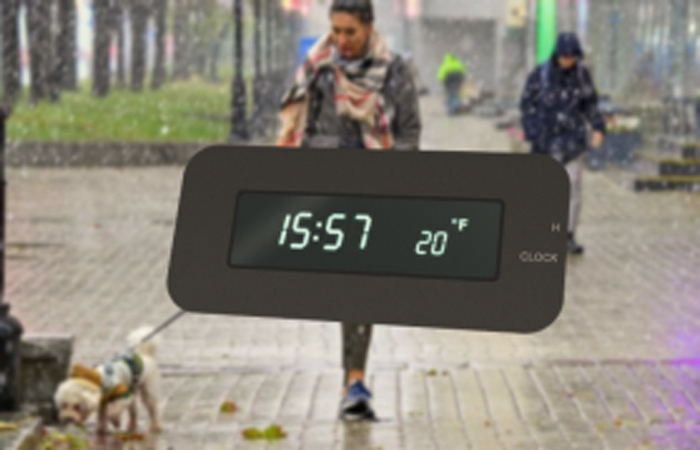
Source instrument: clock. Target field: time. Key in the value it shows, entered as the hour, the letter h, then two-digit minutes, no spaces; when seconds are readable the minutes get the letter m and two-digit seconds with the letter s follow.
15h57
